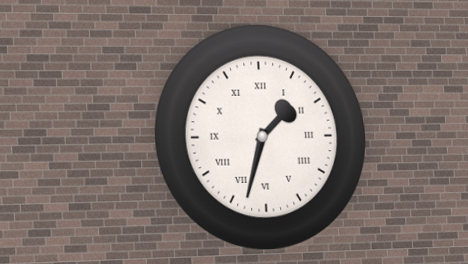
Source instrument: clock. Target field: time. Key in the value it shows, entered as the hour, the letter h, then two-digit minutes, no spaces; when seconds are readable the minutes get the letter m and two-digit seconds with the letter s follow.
1h33
